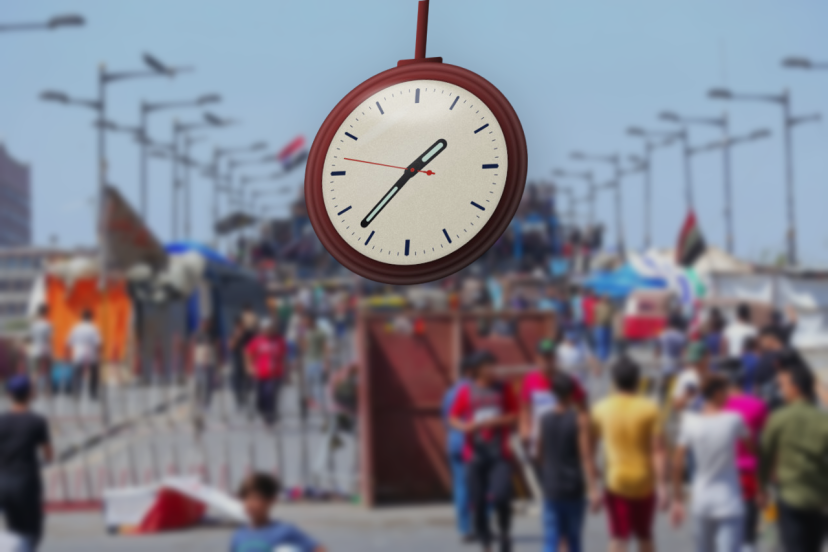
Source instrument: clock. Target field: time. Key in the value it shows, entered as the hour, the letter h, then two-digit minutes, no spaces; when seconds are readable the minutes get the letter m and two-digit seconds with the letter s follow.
1h36m47s
